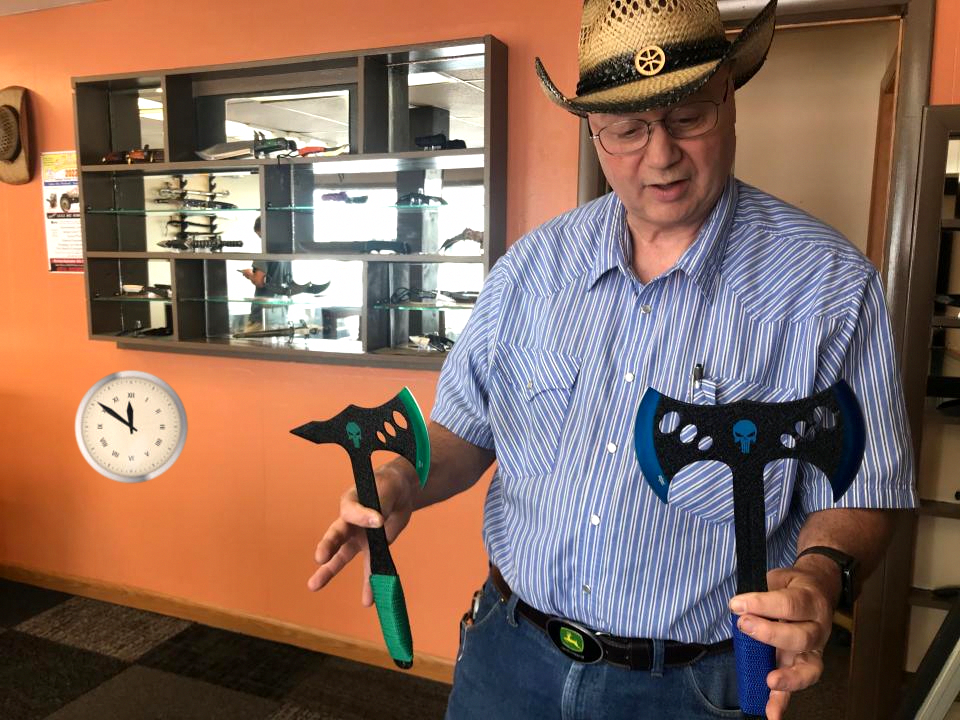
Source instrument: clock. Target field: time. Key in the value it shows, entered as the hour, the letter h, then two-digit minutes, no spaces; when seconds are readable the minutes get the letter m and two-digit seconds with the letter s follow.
11h51
